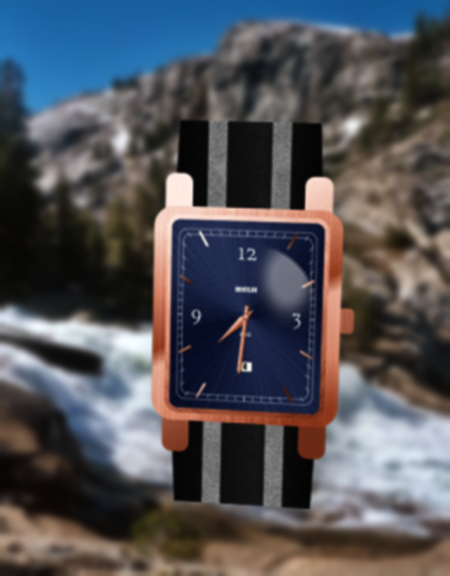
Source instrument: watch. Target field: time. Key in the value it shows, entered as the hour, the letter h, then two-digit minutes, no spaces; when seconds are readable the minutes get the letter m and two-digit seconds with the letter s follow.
7h31
